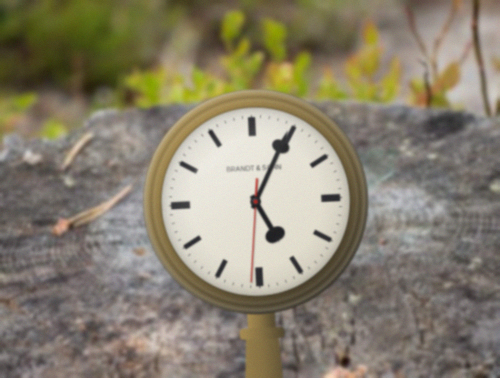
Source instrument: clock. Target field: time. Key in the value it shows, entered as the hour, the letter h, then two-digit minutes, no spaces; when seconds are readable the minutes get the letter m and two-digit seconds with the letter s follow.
5h04m31s
